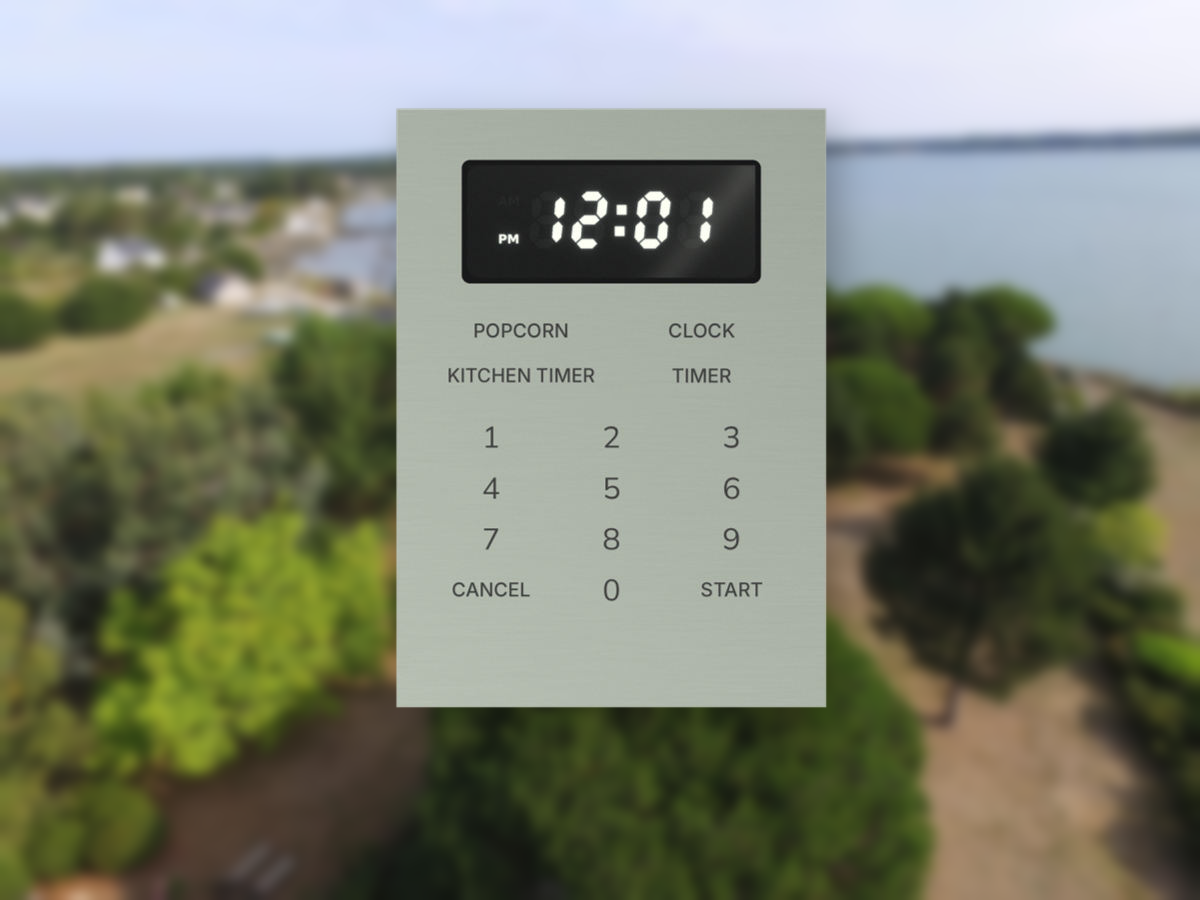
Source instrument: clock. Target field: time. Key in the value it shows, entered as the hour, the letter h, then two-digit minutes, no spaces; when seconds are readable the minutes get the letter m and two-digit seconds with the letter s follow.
12h01
